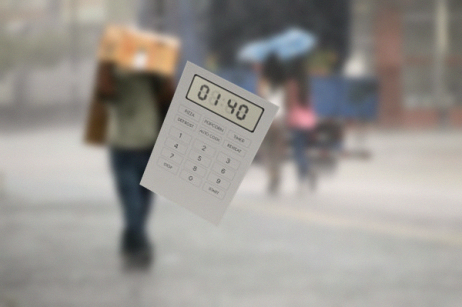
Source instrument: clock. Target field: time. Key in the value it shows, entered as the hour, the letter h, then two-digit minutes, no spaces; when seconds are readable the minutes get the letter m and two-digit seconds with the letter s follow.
1h40
